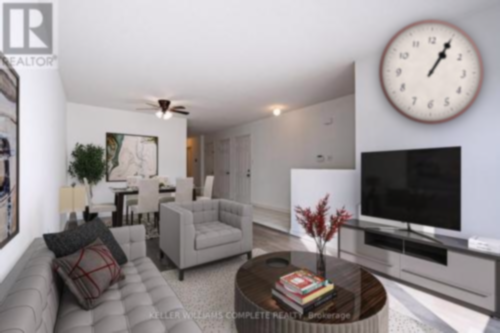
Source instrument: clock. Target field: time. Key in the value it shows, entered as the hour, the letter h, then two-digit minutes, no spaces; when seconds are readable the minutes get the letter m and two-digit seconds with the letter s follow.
1h05
